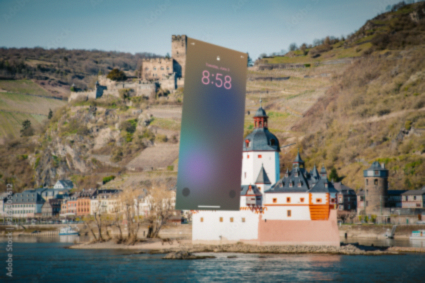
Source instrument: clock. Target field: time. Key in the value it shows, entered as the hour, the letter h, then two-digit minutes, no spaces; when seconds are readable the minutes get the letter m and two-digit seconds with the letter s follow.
8h58
